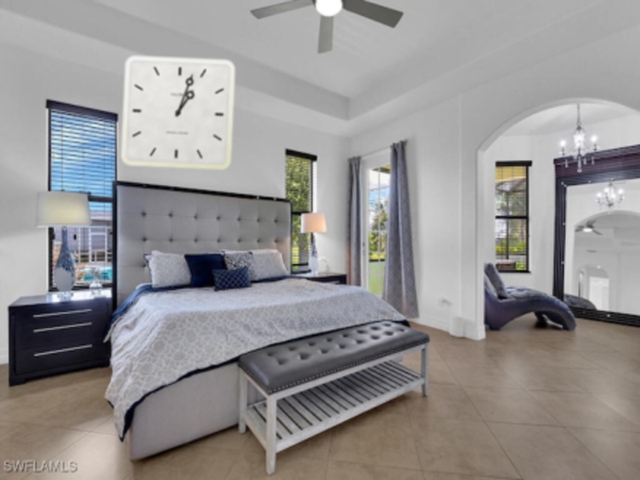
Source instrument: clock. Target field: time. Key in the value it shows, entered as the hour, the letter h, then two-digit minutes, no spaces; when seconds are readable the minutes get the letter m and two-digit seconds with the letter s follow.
1h03
